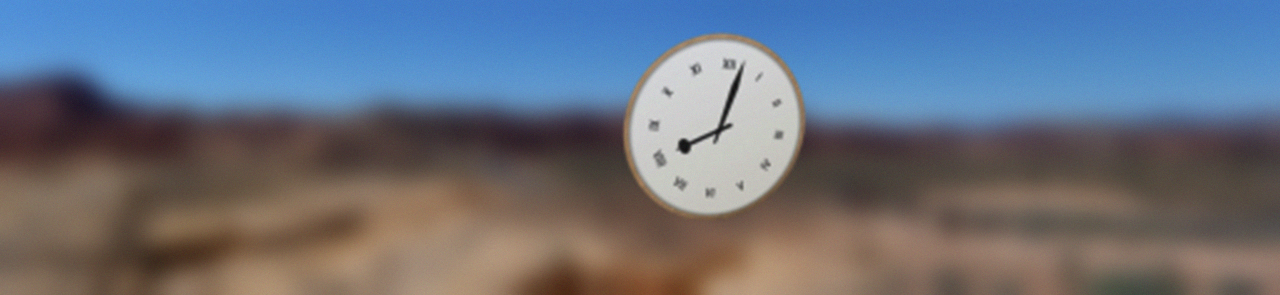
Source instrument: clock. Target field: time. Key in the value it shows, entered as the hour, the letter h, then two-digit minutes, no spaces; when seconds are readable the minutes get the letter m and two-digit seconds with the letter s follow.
8h02
